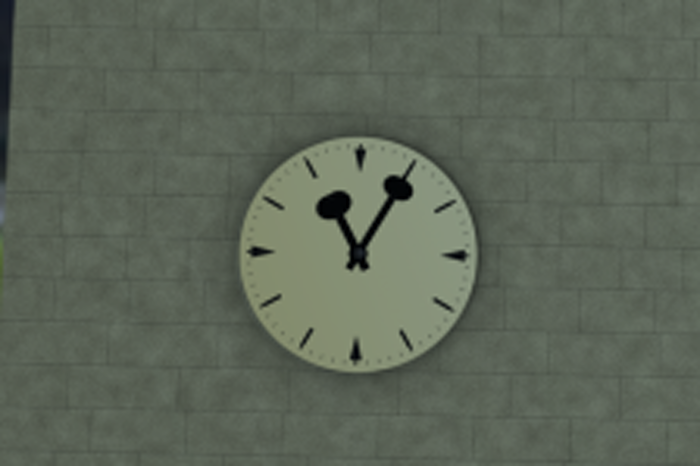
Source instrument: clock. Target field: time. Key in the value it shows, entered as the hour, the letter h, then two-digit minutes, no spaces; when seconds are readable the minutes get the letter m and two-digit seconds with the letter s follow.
11h05
